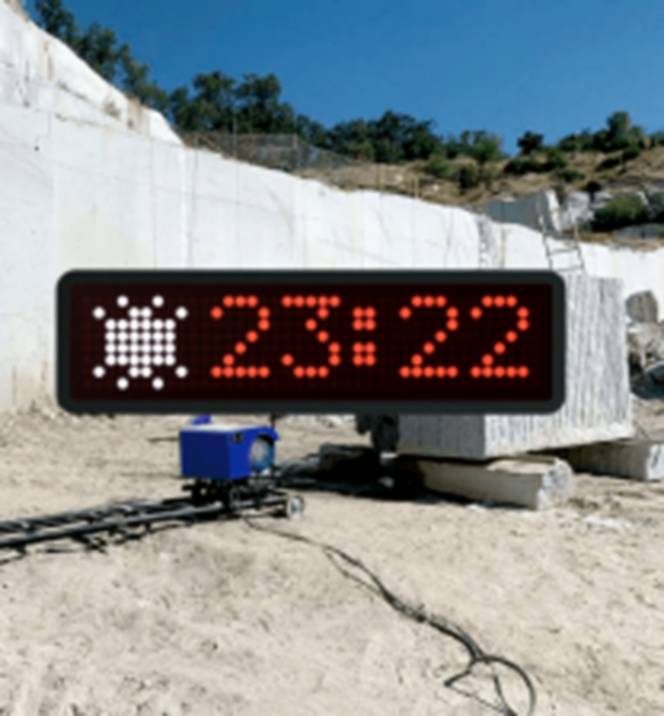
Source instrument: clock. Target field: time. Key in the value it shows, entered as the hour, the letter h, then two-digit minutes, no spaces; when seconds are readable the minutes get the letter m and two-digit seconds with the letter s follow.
23h22
